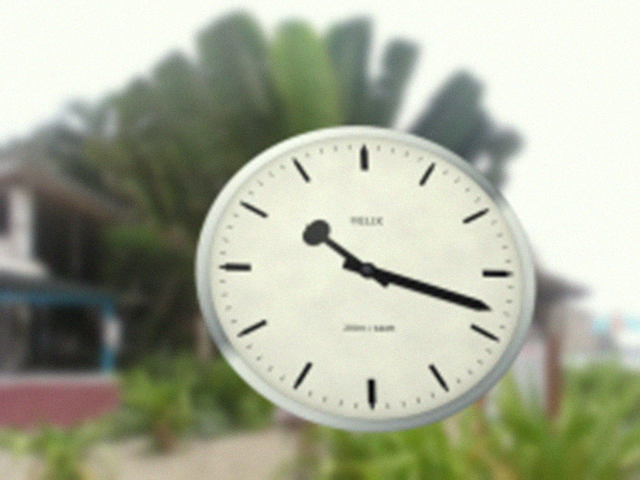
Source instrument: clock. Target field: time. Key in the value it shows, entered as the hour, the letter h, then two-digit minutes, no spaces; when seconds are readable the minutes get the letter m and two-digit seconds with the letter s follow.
10h18
